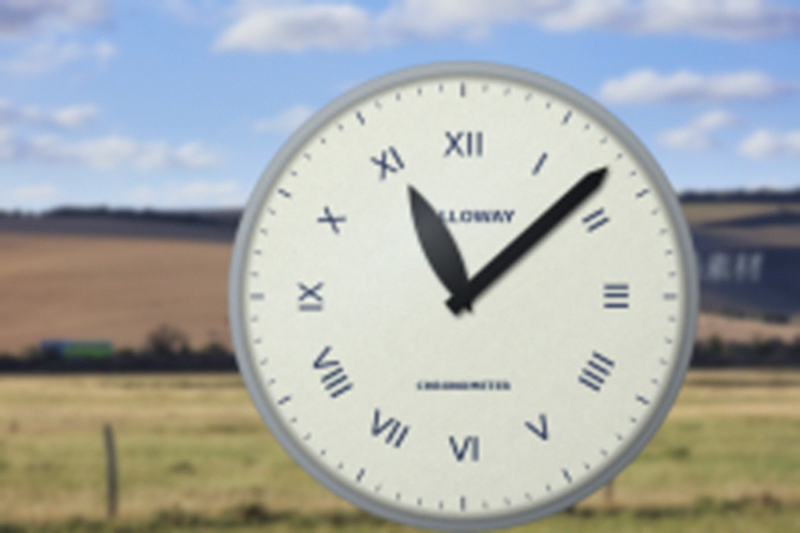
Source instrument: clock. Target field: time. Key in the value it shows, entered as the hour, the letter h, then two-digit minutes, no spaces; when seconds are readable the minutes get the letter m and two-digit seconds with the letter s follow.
11h08
